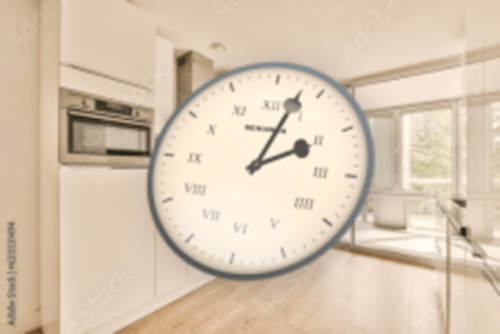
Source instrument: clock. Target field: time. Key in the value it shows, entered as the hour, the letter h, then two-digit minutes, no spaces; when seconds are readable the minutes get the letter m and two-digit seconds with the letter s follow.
2h03
